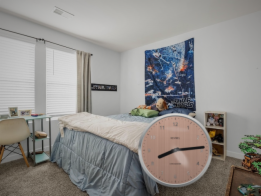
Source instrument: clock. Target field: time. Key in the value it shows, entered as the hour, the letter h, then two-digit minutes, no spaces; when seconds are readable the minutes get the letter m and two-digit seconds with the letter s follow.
8h14
